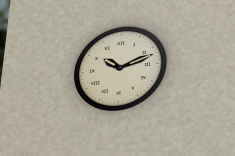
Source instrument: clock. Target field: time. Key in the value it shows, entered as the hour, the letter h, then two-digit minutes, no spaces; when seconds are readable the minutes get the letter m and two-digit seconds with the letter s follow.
10h12
